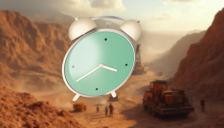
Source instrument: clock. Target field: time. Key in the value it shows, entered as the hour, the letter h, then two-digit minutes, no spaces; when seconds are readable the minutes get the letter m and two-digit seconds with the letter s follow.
3h39
